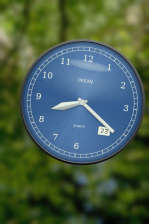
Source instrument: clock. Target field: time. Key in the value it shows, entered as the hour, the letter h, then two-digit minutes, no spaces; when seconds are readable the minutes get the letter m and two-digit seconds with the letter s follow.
8h21
